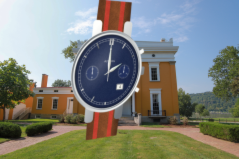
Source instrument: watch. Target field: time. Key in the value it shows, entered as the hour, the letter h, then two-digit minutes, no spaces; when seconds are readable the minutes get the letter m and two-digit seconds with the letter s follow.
2h00
